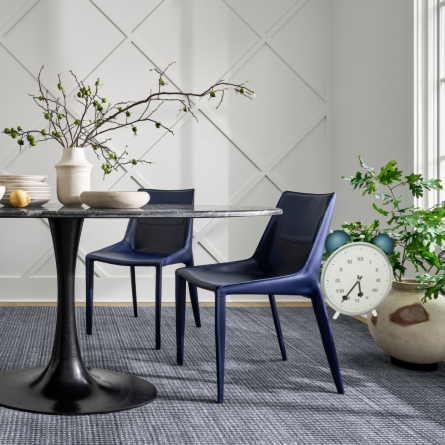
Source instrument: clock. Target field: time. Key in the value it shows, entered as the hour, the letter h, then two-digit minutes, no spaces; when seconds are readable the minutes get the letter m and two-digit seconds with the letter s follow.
5h36
